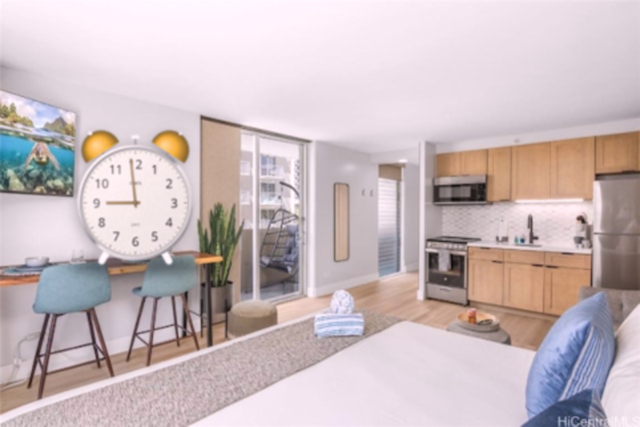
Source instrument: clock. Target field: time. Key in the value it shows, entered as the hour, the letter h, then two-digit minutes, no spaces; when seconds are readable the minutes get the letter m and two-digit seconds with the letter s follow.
8h59
